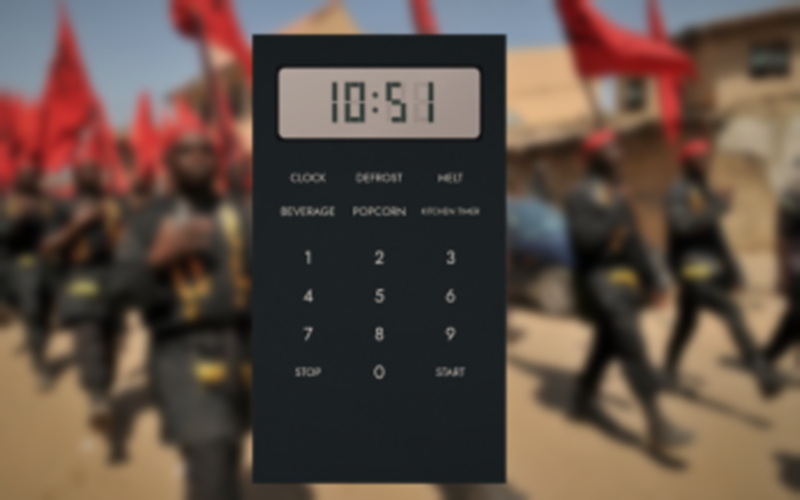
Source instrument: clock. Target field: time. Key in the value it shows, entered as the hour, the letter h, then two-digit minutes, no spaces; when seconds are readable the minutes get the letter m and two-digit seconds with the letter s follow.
10h51
